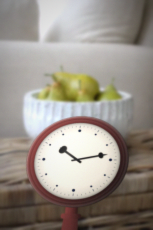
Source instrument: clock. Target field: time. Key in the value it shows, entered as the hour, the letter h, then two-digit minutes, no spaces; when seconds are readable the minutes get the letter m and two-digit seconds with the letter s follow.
10h13
